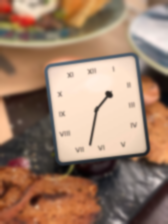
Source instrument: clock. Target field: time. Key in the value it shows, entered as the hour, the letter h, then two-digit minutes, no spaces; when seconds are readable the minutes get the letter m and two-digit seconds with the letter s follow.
1h33
